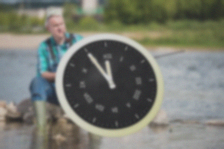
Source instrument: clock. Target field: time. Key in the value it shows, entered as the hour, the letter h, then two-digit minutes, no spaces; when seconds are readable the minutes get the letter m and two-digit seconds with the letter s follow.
11h55
